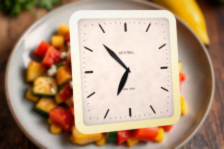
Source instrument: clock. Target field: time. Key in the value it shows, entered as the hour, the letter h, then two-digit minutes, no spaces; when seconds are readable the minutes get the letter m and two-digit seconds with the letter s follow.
6h53
